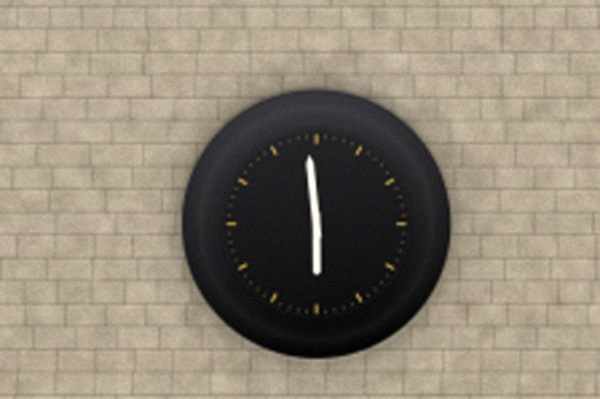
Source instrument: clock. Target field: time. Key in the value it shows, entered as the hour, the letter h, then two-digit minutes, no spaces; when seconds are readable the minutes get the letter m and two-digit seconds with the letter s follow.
5h59
